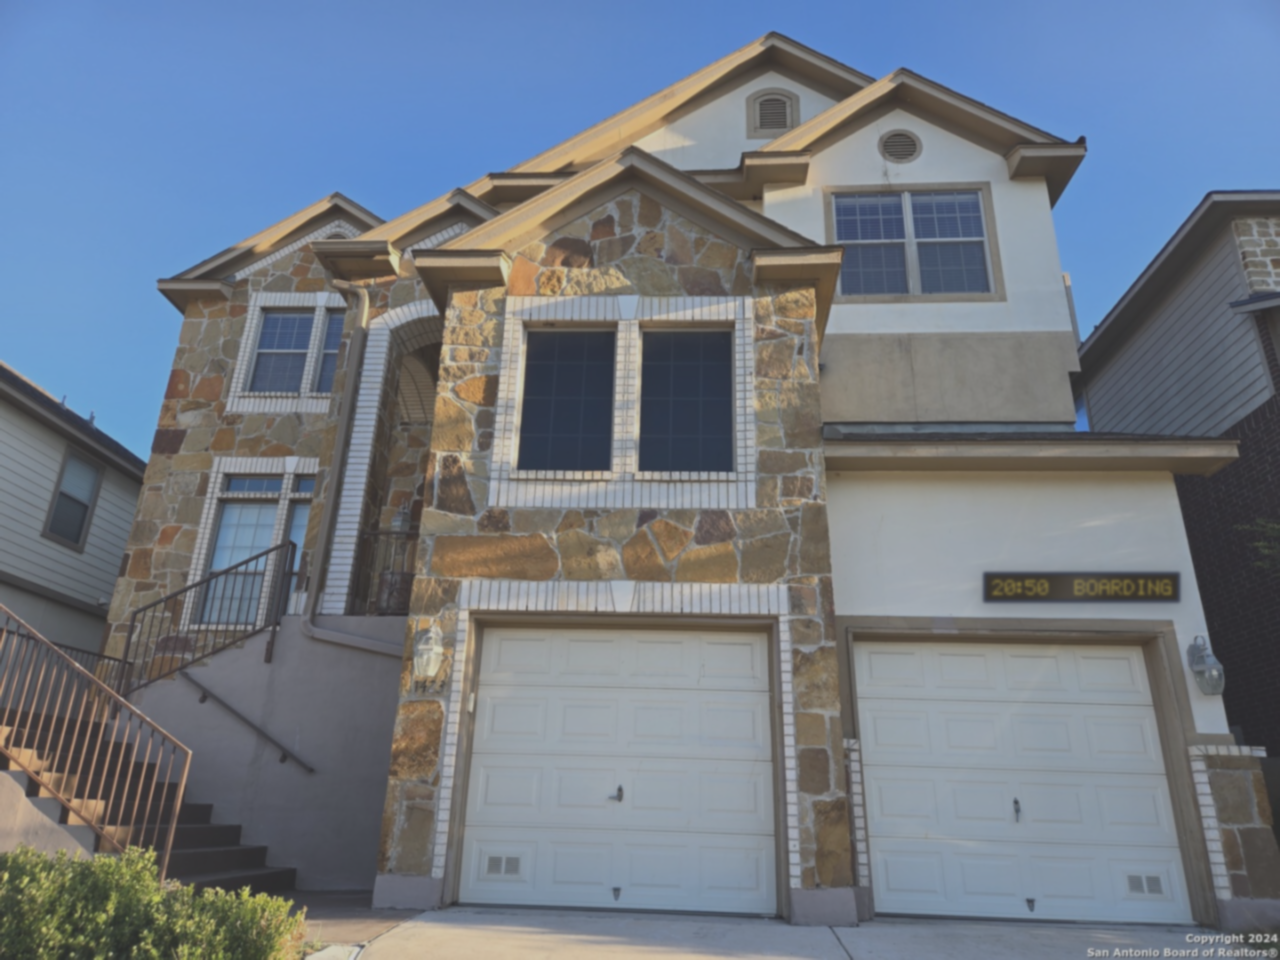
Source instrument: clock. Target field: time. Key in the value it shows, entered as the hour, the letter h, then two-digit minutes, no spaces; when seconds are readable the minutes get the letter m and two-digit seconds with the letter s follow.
20h50
